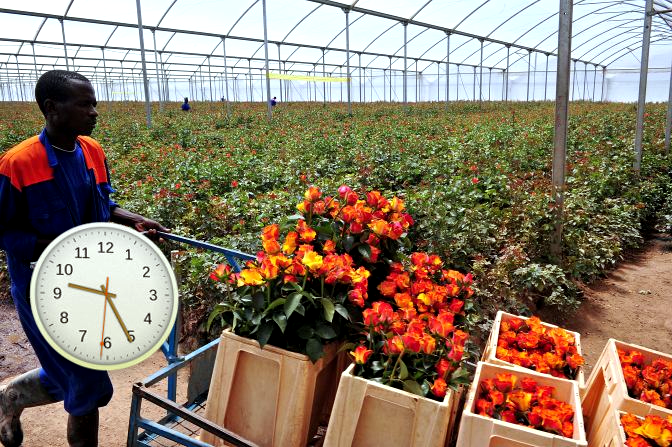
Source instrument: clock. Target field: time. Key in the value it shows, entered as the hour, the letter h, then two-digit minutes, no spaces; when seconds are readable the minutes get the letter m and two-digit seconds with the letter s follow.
9h25m31s
